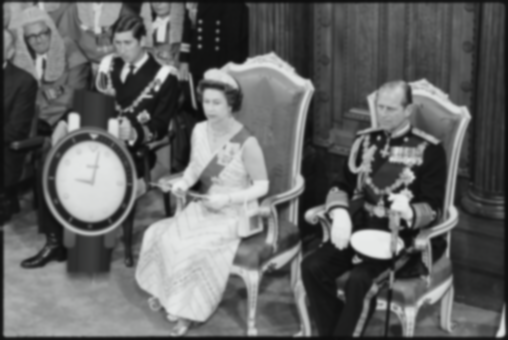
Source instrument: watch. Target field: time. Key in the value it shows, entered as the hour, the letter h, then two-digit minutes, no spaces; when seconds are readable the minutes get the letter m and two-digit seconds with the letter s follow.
9h02
